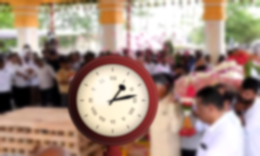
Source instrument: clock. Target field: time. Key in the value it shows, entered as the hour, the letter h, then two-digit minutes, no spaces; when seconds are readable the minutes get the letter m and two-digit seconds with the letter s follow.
1h13
